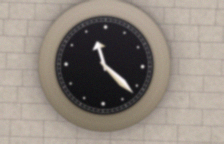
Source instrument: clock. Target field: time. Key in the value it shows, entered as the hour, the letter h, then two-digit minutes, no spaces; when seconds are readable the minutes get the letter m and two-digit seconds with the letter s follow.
11h22
